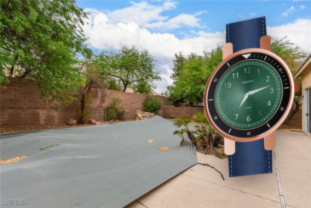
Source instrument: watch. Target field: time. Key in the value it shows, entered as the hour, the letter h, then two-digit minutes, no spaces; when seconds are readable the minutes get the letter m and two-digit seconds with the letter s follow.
7h13
